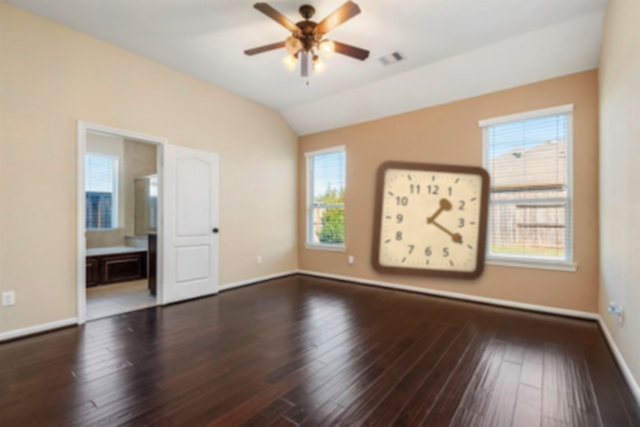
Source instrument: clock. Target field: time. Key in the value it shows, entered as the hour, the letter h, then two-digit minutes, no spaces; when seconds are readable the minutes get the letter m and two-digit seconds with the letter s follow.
1h20
